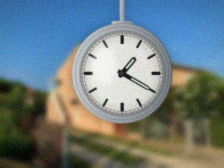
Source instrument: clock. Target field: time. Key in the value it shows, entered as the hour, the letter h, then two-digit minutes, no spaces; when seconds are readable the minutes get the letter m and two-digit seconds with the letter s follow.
1h20
